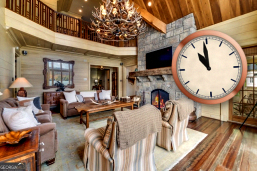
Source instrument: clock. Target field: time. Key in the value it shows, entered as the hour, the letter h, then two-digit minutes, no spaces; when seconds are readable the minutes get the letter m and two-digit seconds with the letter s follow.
10h59
